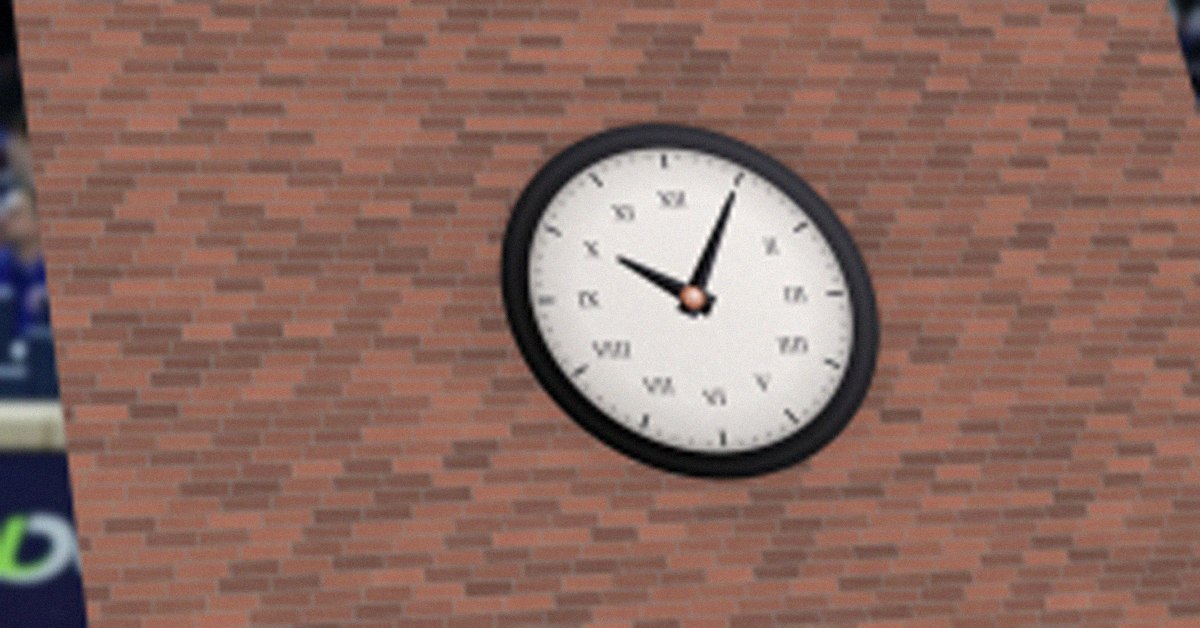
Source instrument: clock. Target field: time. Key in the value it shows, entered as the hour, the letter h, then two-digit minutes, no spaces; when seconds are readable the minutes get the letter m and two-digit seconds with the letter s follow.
10h05
